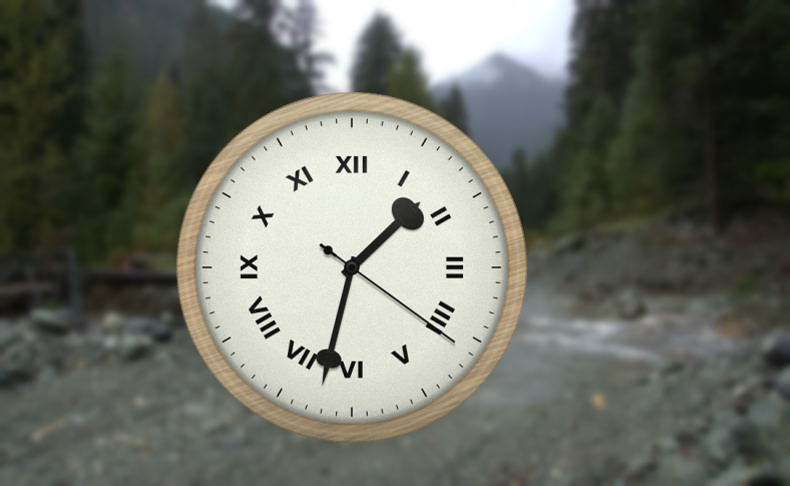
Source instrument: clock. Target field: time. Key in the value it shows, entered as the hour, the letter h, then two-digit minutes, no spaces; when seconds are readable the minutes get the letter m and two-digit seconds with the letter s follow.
1h32m21s
